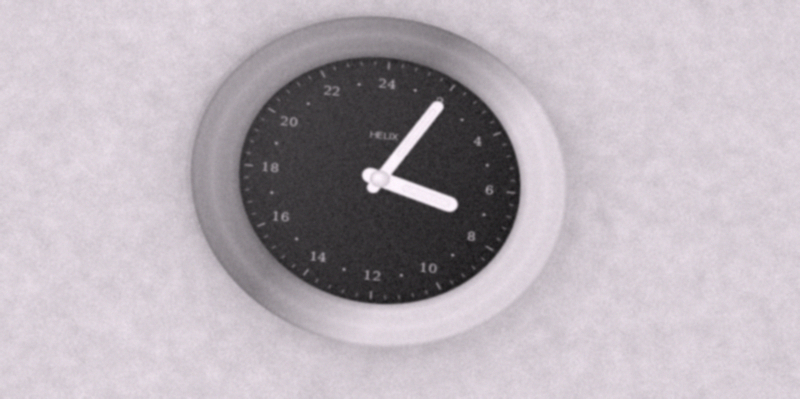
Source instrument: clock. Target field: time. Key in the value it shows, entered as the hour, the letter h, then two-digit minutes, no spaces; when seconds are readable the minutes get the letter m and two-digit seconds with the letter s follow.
7h05
